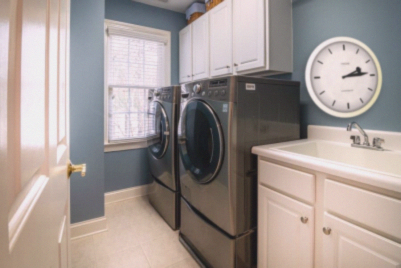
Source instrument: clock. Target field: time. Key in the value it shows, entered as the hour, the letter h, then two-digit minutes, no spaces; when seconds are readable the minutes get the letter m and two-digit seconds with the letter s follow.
2h14
